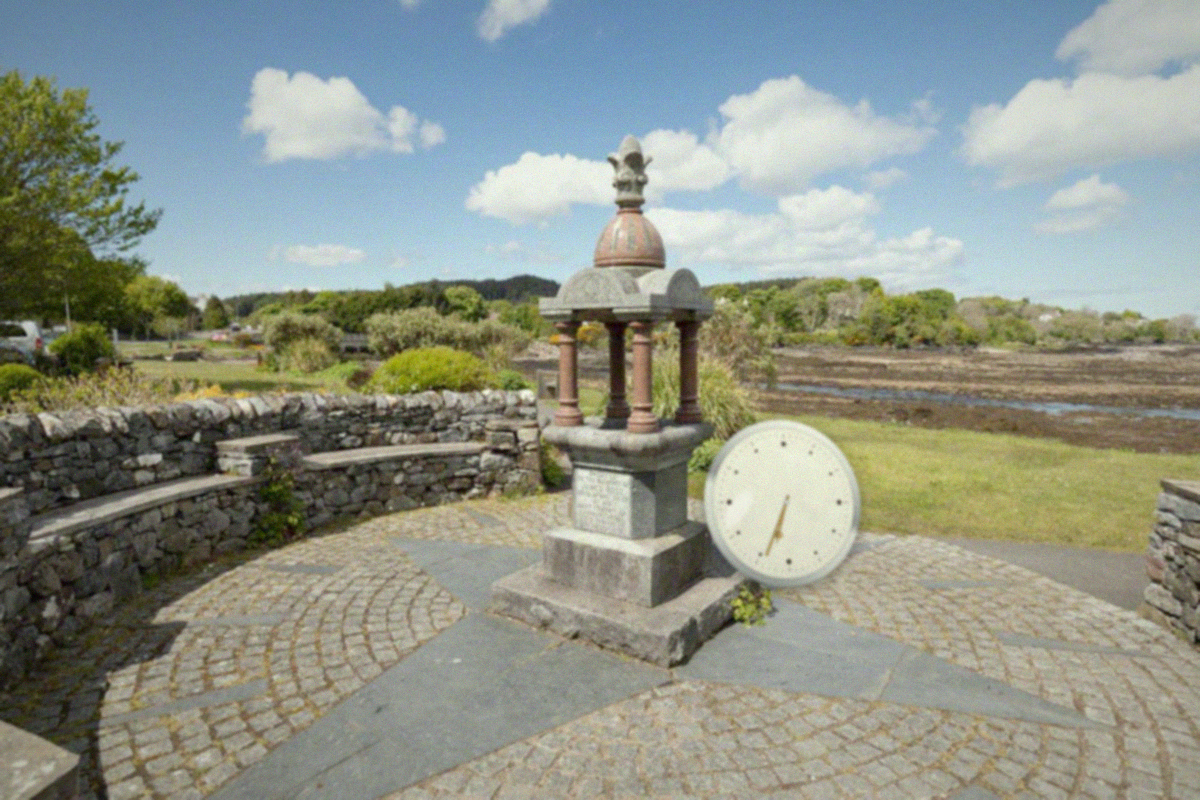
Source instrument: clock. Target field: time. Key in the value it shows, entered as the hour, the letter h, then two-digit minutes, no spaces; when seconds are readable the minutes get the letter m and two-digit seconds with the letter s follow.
6h34
